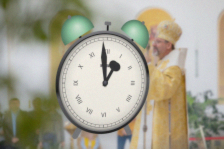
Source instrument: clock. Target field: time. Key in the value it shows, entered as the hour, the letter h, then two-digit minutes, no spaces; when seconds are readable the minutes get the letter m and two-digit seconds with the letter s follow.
12h59
